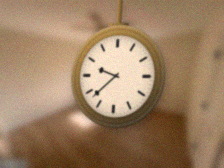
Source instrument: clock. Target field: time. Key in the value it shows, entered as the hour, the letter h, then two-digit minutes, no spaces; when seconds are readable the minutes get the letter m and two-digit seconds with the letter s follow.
9h38
